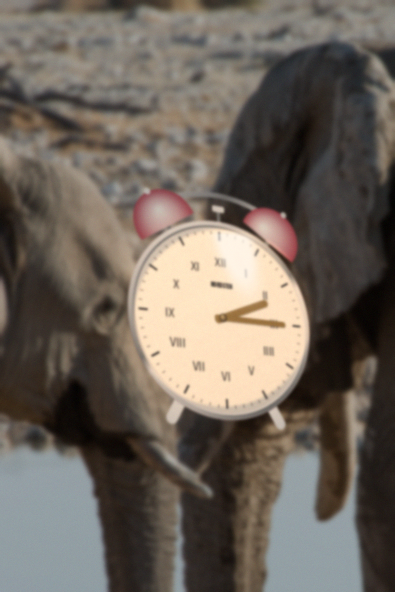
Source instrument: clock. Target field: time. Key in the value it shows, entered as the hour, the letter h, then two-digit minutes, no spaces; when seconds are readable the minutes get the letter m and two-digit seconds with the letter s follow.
2h15
